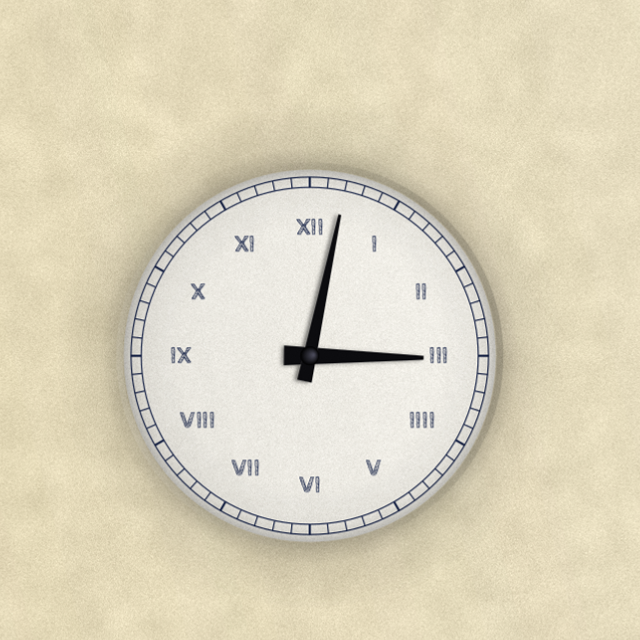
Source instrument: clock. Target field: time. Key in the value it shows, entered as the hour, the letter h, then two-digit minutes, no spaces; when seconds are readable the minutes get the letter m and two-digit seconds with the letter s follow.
3h02
